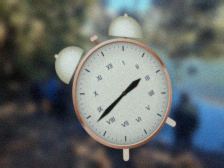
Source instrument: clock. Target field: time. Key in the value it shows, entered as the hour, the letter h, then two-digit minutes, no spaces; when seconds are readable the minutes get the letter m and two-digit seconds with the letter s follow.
2h43
